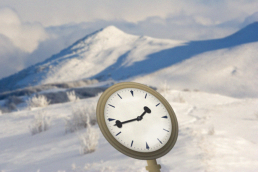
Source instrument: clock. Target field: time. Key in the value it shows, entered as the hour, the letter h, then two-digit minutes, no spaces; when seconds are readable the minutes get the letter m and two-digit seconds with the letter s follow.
1h43
